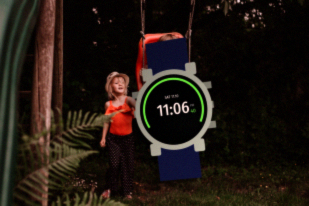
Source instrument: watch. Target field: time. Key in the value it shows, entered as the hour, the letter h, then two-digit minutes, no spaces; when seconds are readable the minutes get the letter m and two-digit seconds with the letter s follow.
11h06
